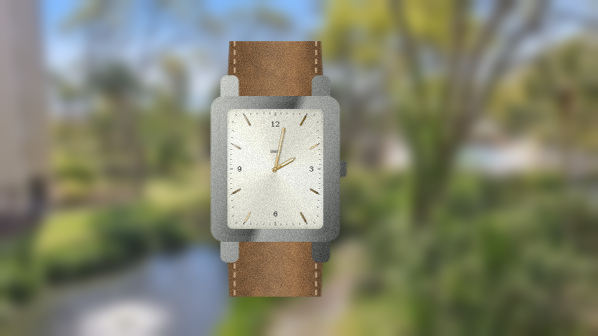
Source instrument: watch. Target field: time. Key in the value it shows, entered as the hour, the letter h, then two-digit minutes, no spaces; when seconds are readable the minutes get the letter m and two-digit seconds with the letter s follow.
2h02
